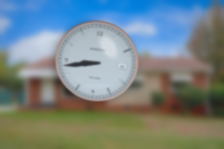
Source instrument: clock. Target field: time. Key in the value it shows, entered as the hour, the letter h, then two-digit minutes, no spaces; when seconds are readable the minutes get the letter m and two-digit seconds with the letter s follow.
8h43
